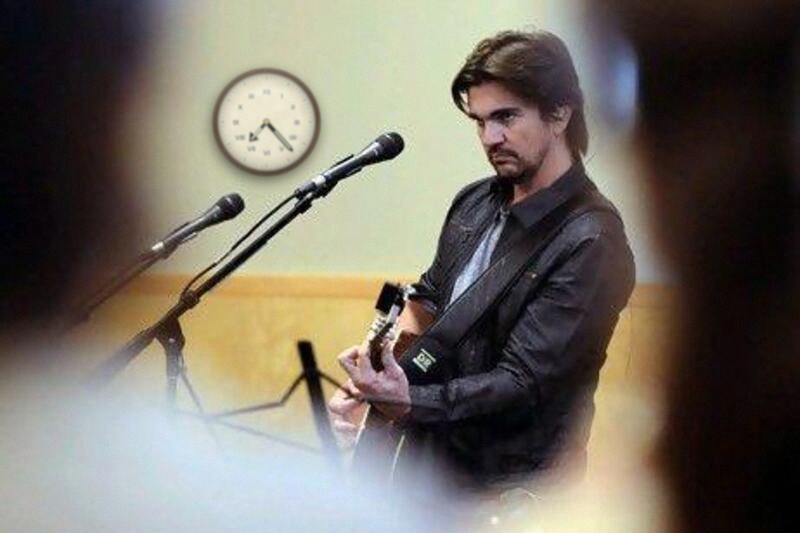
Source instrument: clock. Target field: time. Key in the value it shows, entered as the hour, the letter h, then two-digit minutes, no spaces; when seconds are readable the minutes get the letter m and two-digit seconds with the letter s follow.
7h23
